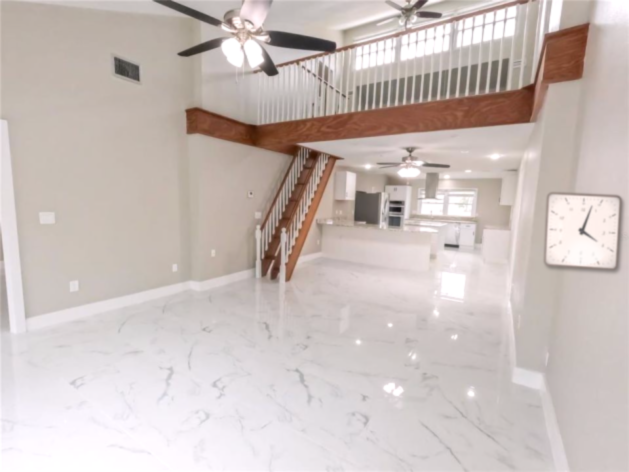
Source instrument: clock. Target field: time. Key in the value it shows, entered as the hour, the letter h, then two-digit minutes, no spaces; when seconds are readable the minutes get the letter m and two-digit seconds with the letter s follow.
4h03
